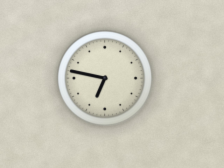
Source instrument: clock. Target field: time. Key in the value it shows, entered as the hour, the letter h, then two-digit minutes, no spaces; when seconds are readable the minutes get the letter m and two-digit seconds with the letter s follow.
6h47
